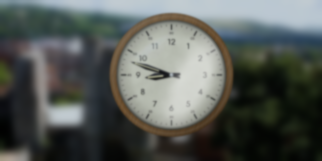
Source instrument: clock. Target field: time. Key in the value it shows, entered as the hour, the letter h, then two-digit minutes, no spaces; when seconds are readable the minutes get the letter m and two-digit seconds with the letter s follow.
8h48
